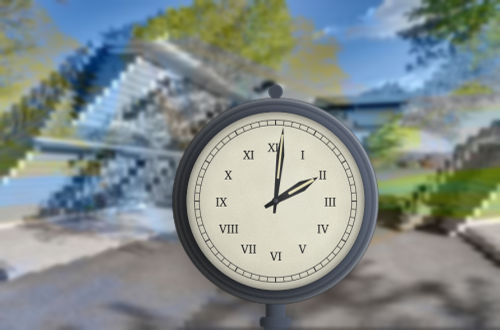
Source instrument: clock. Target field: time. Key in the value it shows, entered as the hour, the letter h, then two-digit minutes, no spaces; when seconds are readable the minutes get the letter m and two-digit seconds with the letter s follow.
2h01
